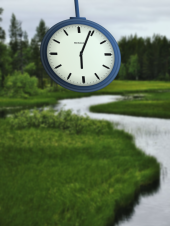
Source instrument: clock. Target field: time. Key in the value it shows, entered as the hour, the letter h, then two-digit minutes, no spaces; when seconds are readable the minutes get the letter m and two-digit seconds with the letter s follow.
6h04
